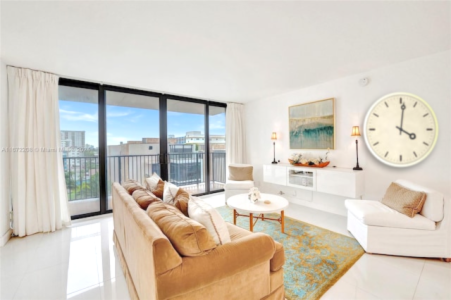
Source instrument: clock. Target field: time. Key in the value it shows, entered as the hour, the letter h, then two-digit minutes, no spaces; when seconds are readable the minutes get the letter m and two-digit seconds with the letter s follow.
4h01
